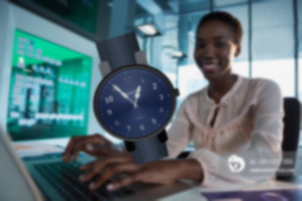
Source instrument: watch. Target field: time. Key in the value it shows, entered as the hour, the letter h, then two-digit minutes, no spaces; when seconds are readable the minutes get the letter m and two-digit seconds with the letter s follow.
12h55
